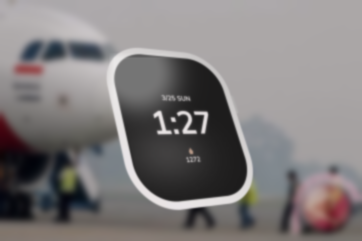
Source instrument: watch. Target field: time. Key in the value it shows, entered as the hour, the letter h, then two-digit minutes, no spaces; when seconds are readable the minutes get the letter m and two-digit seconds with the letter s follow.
1h27
